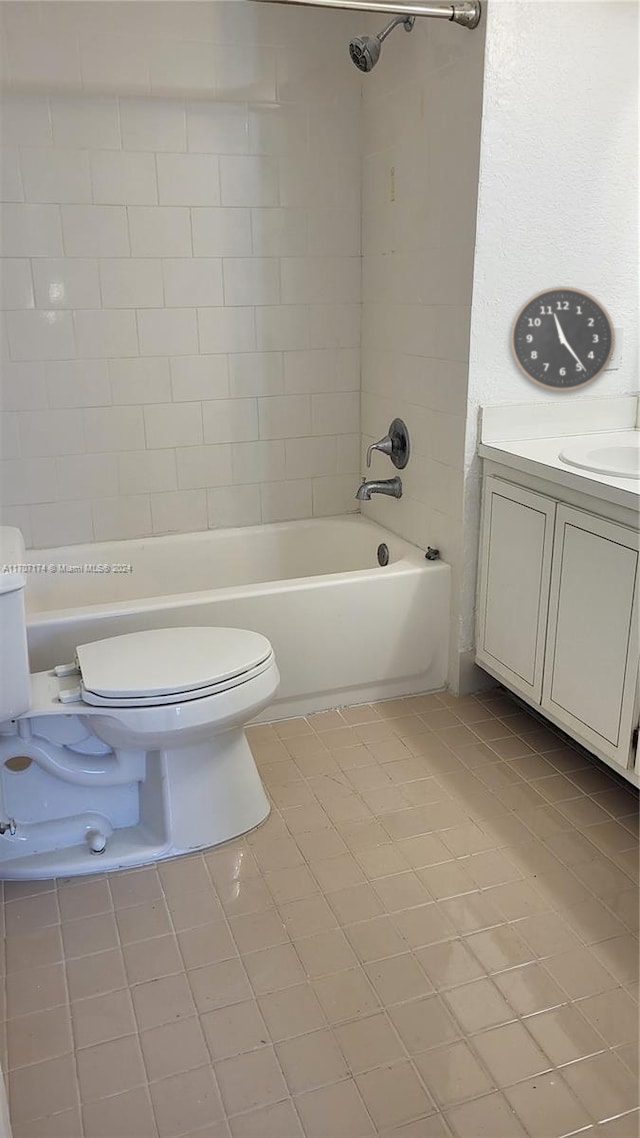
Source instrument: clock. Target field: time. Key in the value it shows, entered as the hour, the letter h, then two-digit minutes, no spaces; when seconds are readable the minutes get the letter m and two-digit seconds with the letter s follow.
11h24
